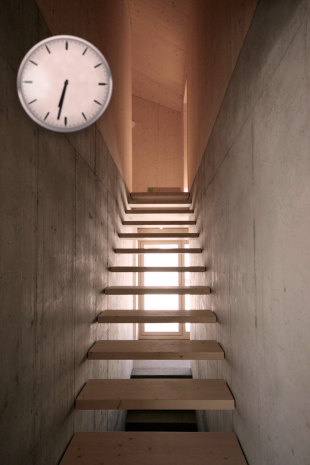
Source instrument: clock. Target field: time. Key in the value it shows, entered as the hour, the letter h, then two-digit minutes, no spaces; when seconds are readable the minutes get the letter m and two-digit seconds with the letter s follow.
6h32
